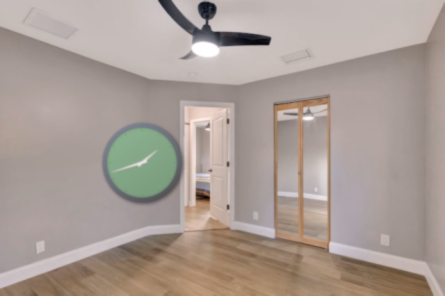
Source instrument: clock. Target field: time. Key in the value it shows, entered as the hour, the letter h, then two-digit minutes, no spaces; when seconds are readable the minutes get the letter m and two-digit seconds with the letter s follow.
1h42
